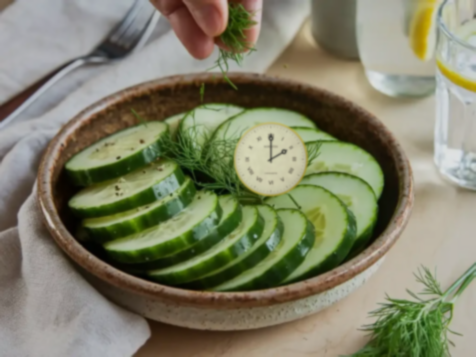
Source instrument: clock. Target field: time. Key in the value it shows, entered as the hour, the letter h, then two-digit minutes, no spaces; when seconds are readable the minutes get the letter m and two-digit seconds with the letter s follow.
2h00
